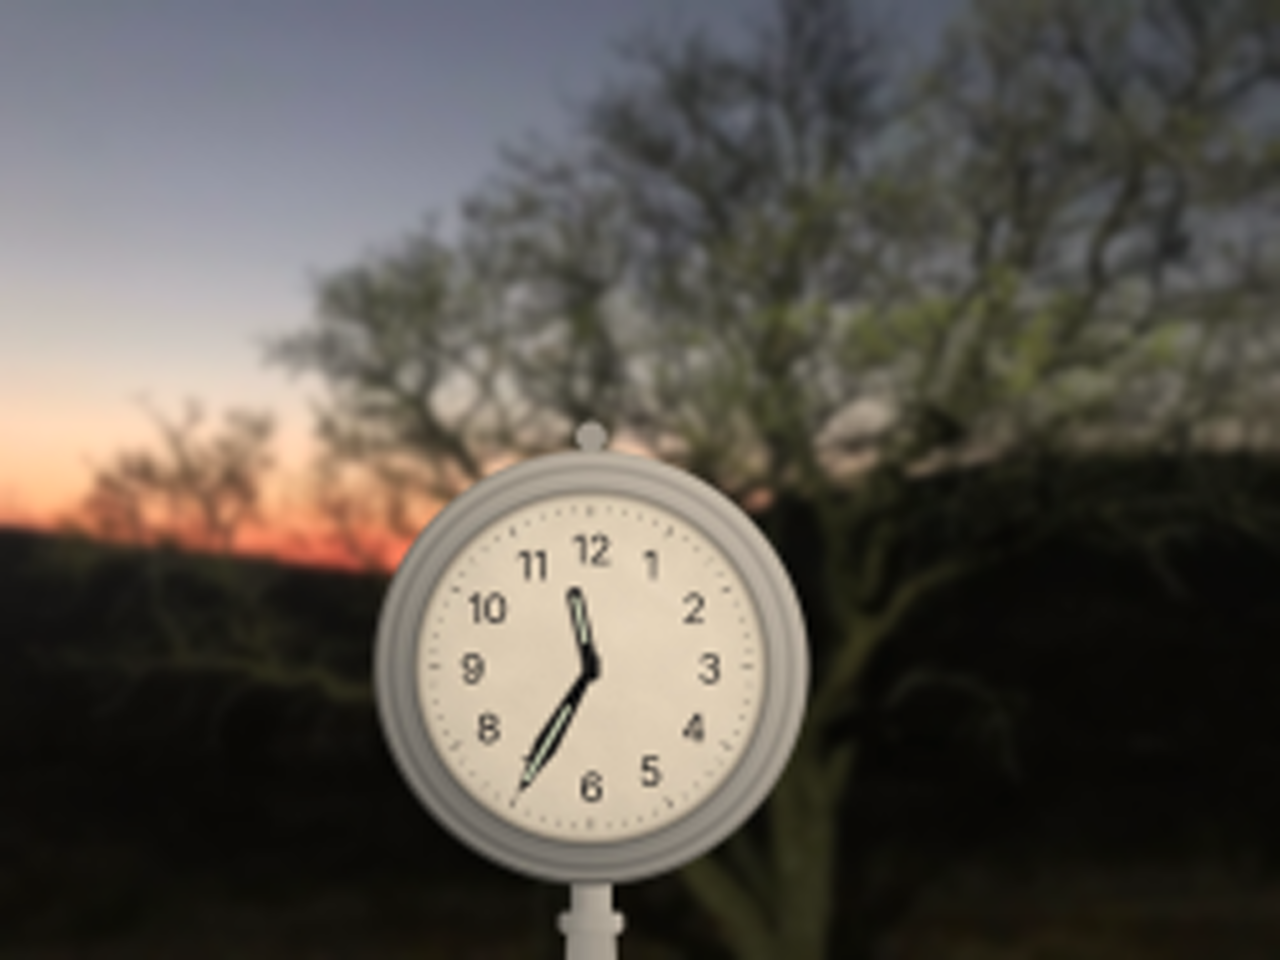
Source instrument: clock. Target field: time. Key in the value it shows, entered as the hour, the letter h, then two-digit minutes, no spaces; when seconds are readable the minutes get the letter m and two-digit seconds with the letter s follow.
11h35
